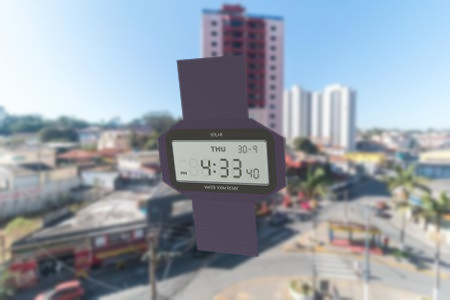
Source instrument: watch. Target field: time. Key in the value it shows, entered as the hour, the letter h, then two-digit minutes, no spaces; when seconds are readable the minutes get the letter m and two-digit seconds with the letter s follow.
4h33m40s
